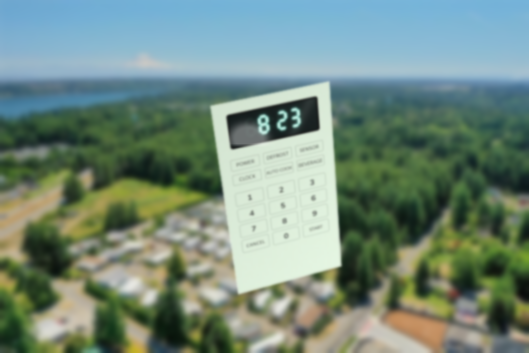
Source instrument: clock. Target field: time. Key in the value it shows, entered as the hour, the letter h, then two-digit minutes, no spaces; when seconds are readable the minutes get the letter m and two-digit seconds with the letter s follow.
8h23
